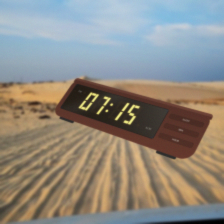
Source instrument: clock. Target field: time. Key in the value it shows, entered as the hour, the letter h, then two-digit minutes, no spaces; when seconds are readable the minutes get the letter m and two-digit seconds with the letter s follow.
7h15
